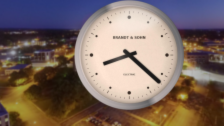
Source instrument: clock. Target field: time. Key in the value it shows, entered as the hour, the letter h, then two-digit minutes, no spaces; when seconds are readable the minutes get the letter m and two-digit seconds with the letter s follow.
8h22
